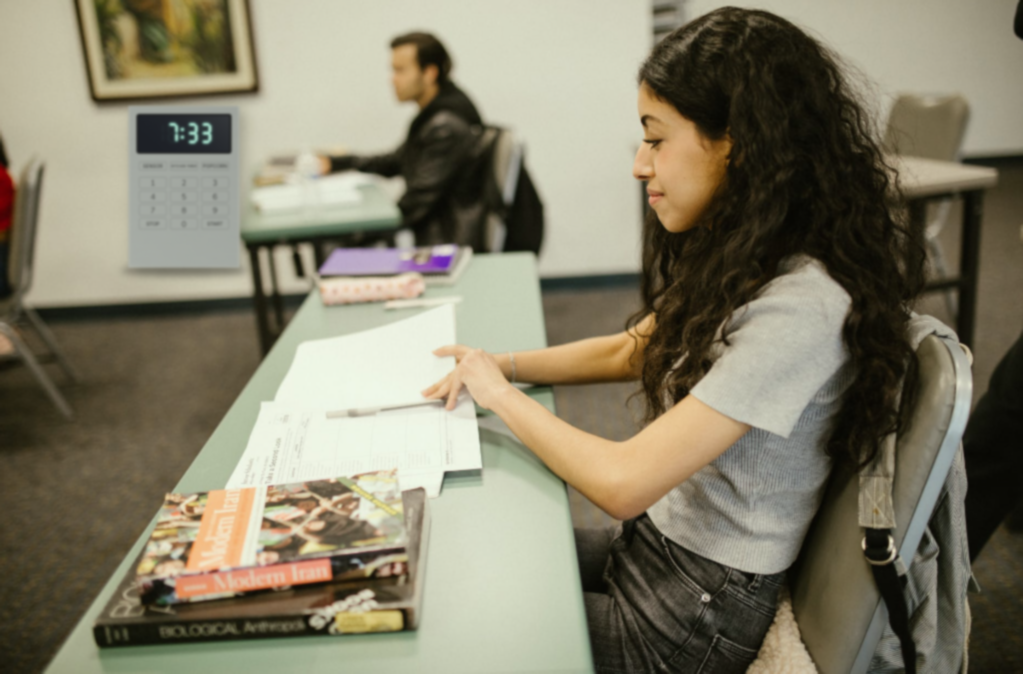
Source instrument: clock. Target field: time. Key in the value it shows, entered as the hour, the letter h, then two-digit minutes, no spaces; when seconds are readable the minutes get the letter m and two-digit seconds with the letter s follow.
7h33
